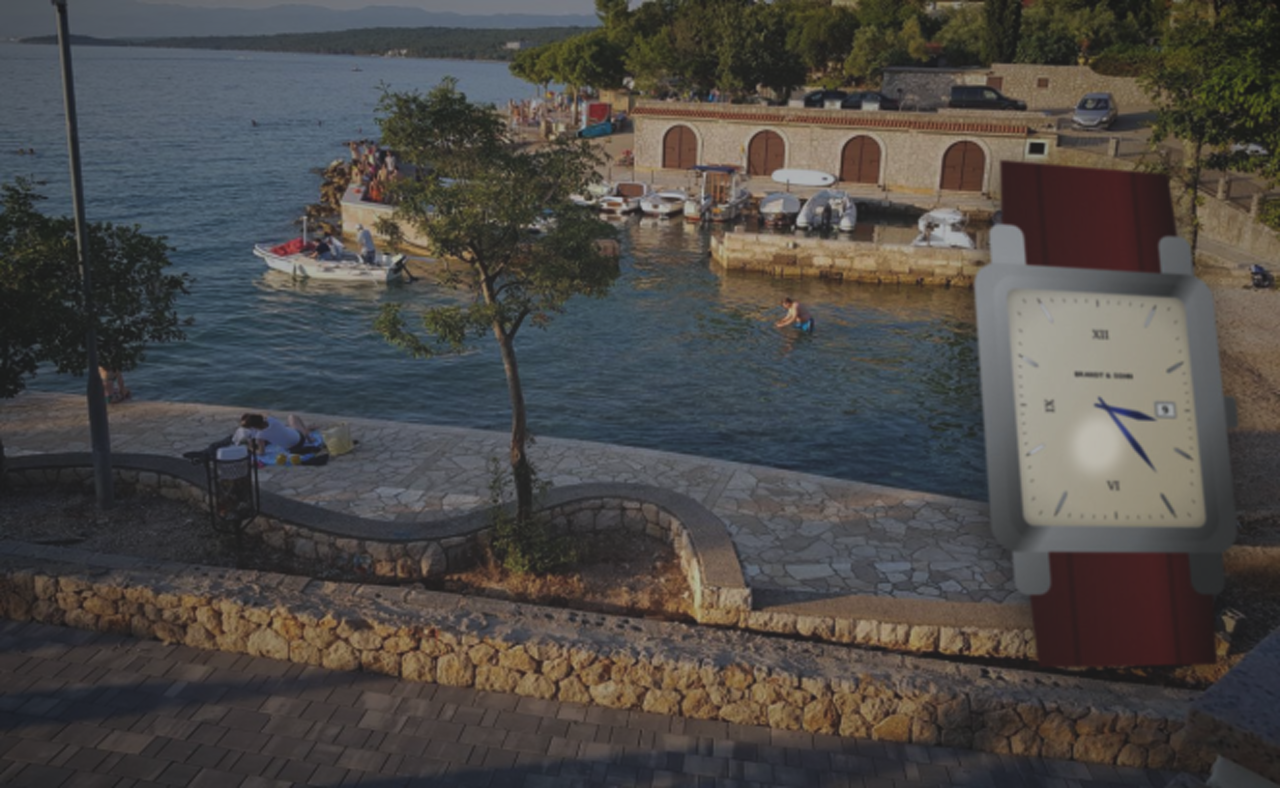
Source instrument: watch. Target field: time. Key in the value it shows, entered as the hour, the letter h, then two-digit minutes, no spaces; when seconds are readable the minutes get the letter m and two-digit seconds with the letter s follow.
3h24
